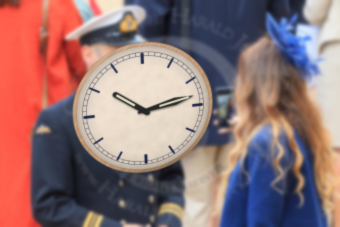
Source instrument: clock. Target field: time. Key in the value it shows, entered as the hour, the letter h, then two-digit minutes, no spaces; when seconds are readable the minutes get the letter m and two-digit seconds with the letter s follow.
10h13
